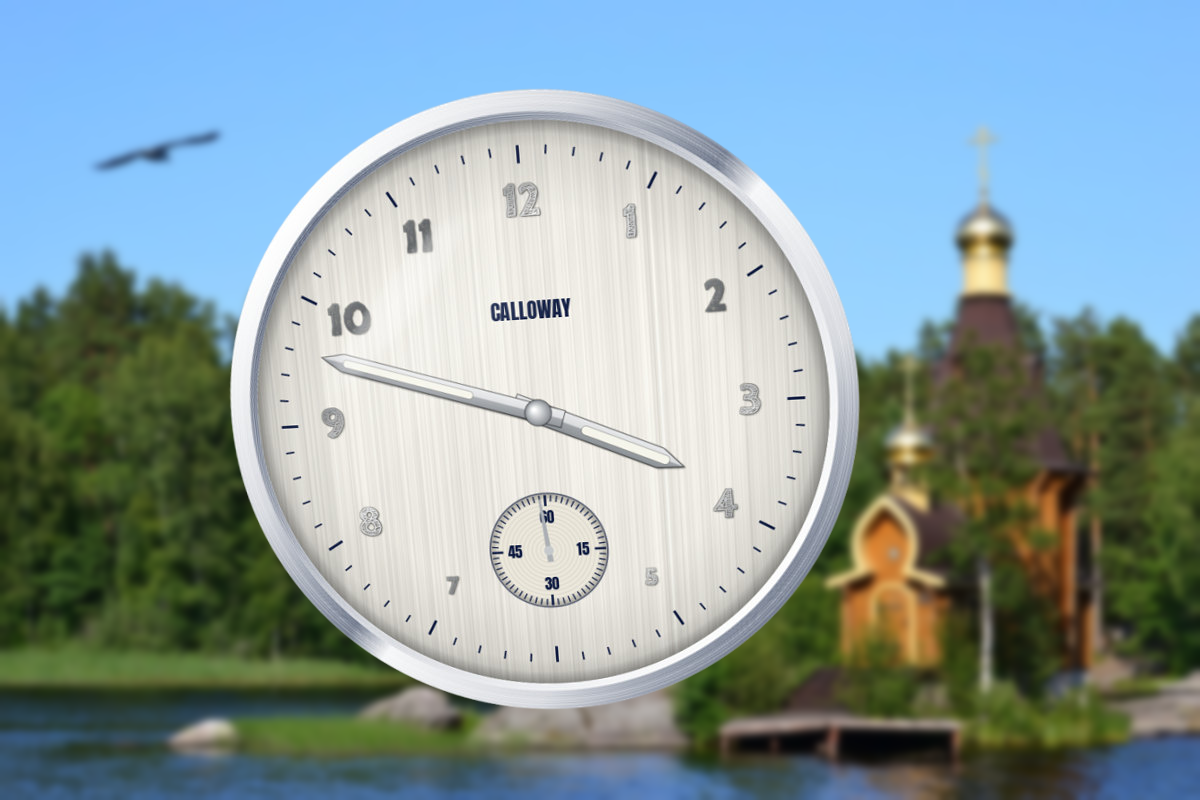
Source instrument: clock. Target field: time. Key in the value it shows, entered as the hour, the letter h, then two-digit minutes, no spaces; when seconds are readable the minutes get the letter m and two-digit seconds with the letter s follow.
3h47m59s
